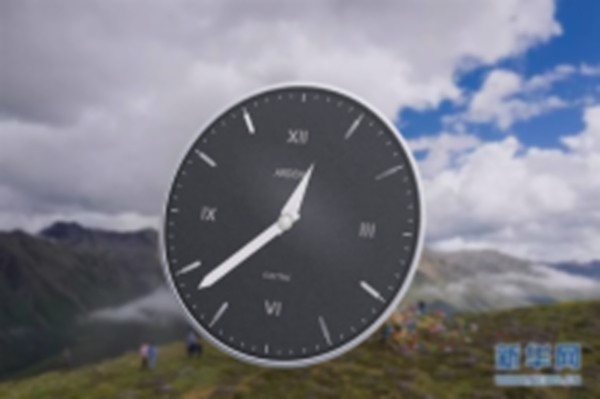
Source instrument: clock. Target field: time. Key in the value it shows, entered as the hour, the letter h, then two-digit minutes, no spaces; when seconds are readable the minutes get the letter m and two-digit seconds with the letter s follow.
12h38
